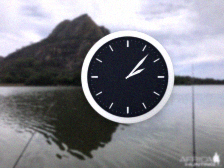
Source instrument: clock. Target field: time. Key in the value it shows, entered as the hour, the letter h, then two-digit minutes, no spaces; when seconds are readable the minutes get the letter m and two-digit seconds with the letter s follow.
2h07
